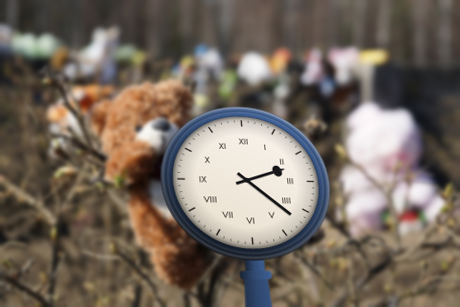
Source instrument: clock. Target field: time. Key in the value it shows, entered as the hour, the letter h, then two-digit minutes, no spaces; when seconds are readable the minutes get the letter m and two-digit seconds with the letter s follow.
2h22
